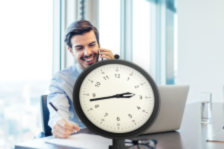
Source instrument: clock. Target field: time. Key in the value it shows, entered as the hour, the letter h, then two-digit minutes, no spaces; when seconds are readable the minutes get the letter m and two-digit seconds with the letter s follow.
2h43
